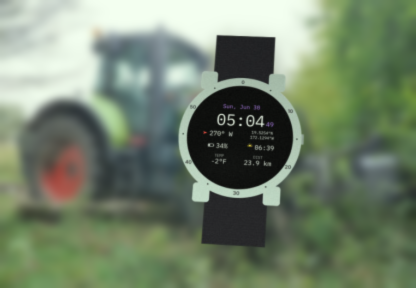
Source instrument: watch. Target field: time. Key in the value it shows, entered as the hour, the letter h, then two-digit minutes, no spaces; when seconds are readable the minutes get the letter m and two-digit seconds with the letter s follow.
5h04
